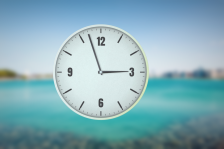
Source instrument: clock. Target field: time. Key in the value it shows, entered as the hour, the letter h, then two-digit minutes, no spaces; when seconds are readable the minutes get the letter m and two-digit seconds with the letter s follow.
2h57
